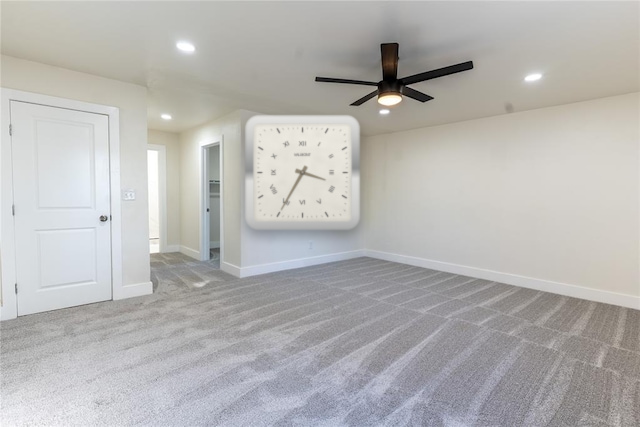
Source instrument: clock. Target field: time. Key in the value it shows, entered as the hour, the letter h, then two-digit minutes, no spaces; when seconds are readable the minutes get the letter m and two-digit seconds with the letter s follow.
3h35
